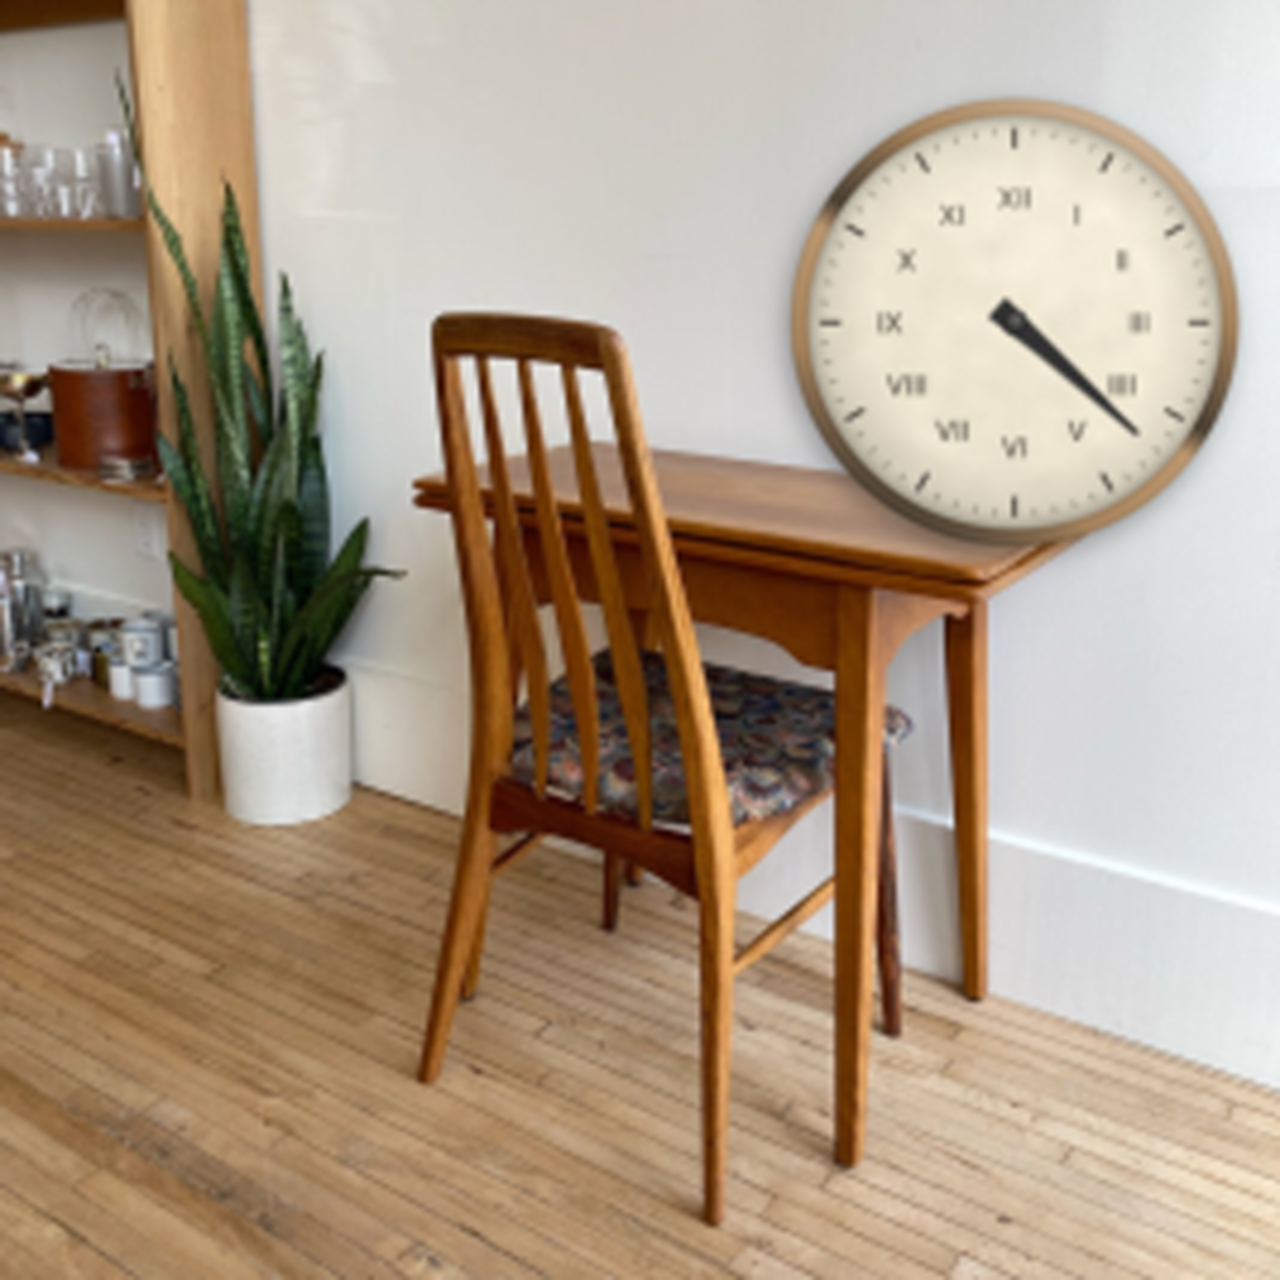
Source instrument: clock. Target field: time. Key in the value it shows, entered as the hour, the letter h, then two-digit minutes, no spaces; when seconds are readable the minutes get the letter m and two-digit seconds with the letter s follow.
4h22
